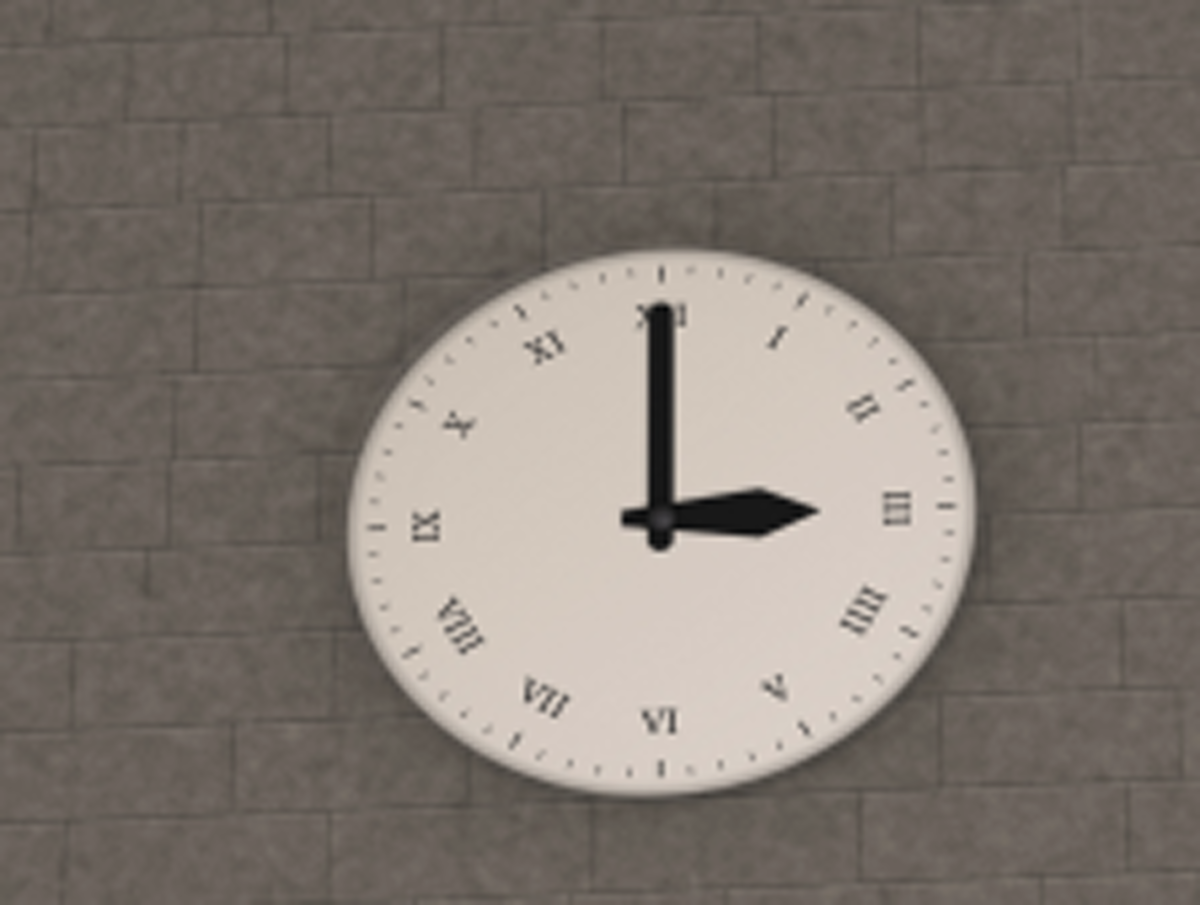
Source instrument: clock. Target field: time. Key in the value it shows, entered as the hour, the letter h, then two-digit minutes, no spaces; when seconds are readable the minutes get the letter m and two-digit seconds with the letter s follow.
3h00
